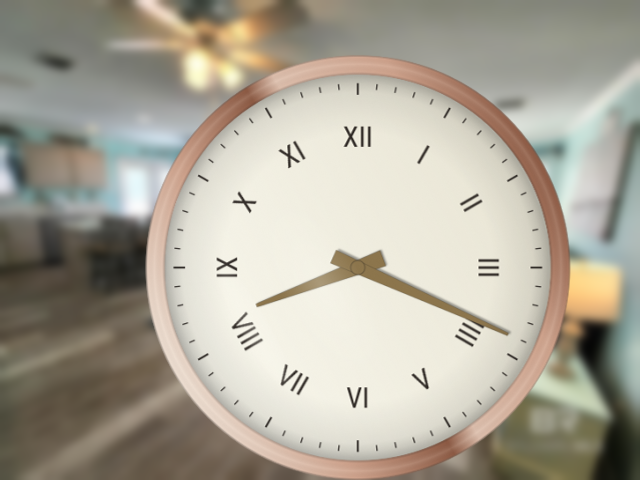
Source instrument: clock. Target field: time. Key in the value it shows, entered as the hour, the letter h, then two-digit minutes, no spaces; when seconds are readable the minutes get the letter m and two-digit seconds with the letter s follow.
8h19
